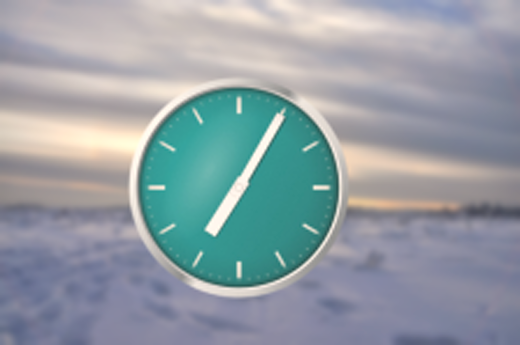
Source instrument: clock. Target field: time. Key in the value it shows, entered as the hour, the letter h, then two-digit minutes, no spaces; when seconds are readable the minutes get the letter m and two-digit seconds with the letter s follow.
7h05
